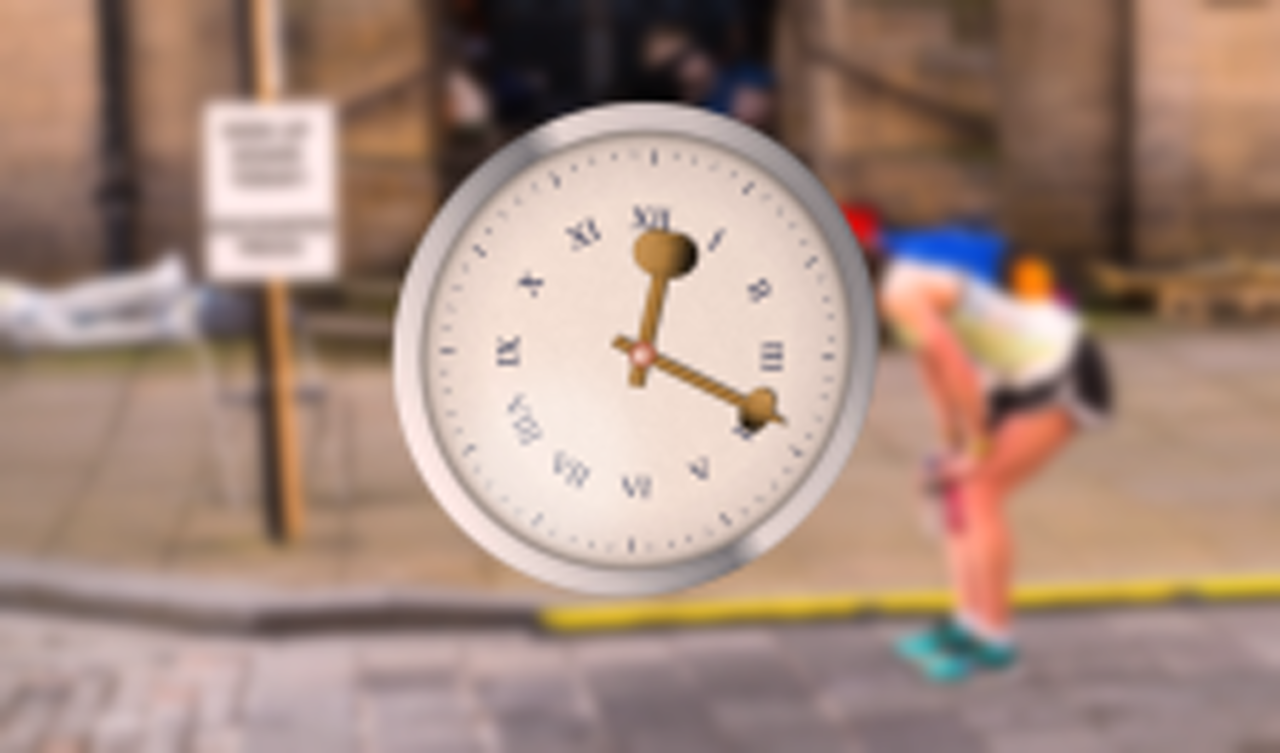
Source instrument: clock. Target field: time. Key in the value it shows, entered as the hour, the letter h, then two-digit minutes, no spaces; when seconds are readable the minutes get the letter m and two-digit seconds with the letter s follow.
12h19
